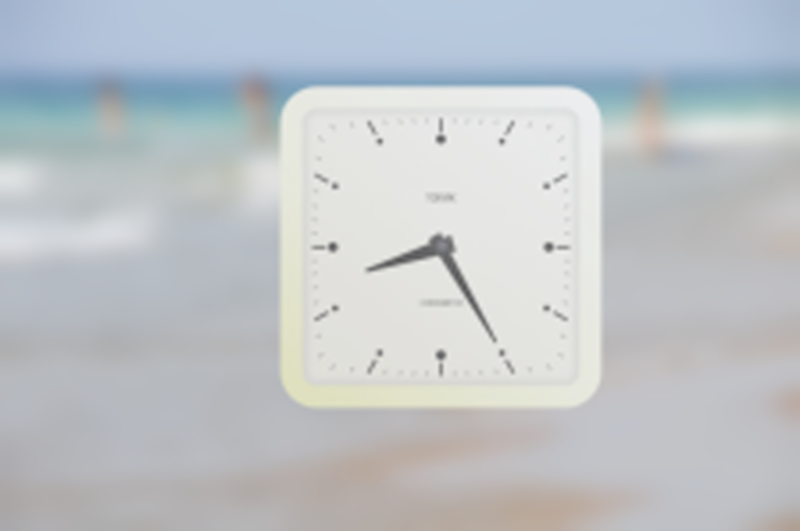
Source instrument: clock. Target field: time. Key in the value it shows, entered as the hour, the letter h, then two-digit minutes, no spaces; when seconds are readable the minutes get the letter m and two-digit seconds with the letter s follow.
8h25
